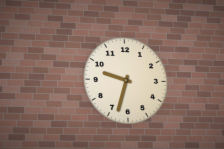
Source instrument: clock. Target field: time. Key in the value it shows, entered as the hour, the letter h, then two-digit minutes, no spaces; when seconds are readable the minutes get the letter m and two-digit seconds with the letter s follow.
9h33
